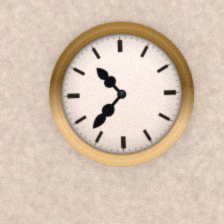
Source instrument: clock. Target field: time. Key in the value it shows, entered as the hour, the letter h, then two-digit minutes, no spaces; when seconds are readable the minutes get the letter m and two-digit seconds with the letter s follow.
10h37
